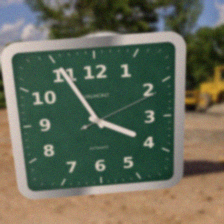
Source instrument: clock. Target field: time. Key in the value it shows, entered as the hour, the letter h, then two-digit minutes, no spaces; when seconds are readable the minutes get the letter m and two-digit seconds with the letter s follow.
3h55m11s
